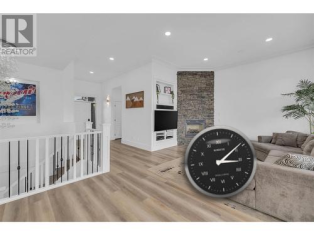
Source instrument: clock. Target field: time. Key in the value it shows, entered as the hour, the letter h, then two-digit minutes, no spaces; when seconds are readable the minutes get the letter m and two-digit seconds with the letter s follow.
3h09
